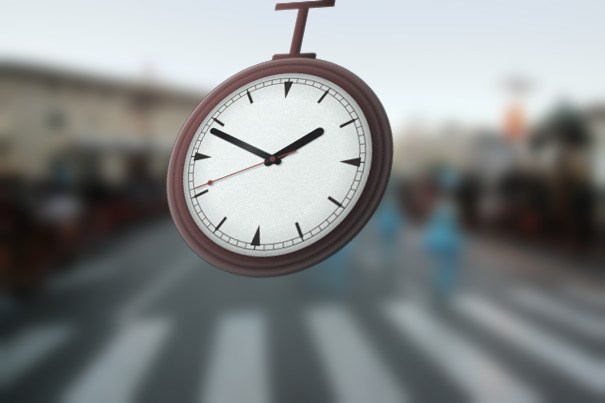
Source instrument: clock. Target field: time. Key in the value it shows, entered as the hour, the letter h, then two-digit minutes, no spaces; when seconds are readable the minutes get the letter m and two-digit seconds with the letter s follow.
1h48m41s
